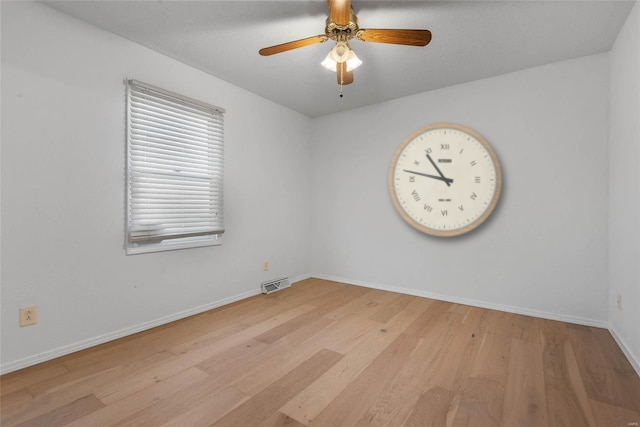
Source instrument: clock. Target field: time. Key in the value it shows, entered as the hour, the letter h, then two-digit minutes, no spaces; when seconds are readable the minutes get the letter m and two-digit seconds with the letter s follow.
10h47
